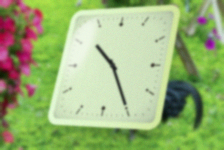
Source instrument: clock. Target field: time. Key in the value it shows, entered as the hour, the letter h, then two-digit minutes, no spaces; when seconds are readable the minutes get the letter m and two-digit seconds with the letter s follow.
10h25
